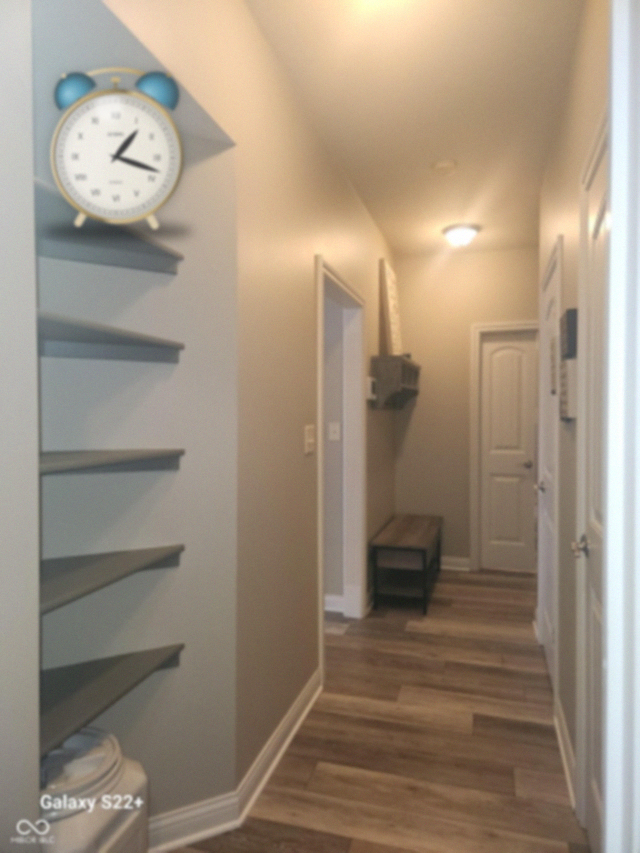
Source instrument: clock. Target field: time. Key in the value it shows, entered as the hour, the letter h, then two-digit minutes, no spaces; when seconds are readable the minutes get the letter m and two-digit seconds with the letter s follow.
1h18
